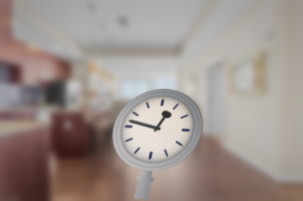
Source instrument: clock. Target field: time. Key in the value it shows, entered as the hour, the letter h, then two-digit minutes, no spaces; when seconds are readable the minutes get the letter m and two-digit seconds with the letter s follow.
12h47
